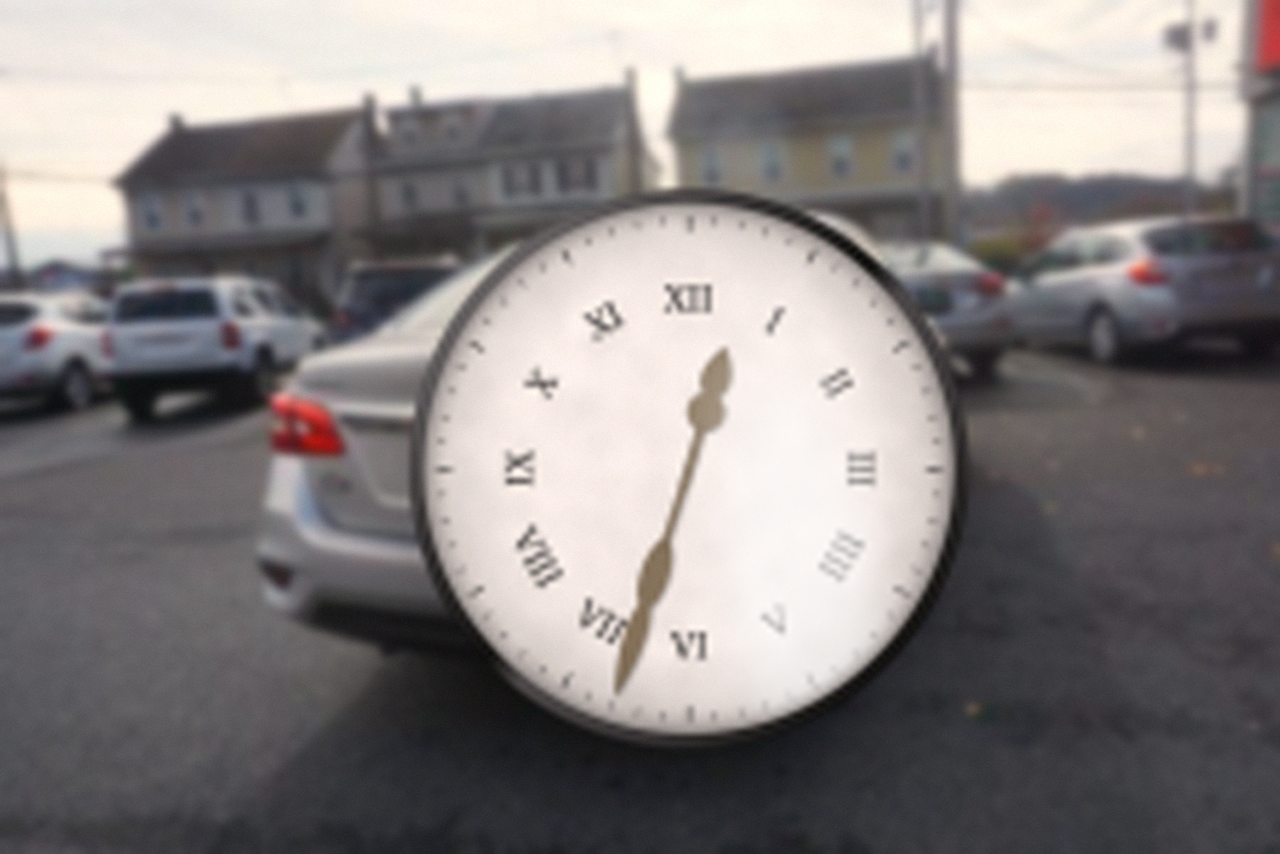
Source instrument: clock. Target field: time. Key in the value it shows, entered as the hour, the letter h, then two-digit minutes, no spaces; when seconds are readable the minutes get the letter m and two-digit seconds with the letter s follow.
12h33
